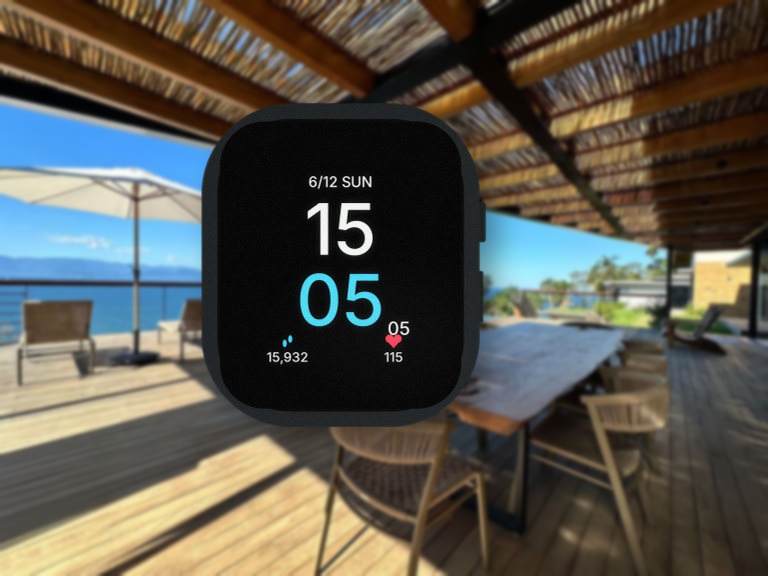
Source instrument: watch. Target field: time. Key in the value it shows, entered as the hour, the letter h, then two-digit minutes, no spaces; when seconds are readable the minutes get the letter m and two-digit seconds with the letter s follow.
15h05m05s
